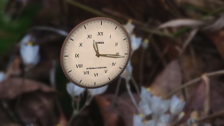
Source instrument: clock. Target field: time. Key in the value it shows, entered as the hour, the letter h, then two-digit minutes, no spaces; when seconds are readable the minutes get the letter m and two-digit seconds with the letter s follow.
11h16
